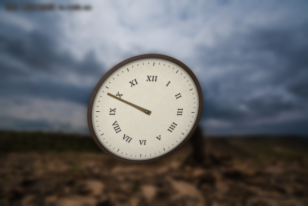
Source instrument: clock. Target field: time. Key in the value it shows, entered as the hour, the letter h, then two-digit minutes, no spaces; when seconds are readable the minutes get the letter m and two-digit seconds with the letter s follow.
9h49
